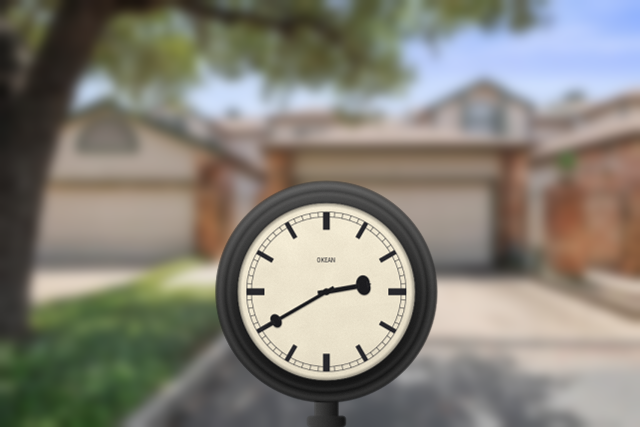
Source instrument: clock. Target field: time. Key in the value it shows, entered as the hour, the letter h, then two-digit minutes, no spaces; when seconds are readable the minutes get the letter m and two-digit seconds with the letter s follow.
2h40
